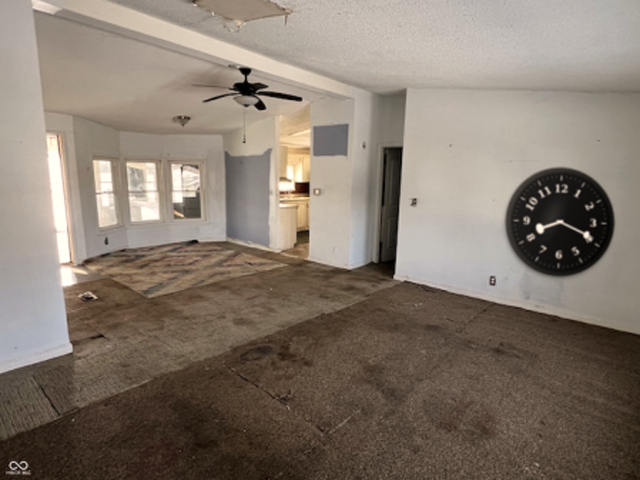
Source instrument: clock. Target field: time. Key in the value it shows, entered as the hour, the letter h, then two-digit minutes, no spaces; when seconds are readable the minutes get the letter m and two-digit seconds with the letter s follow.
8h19
